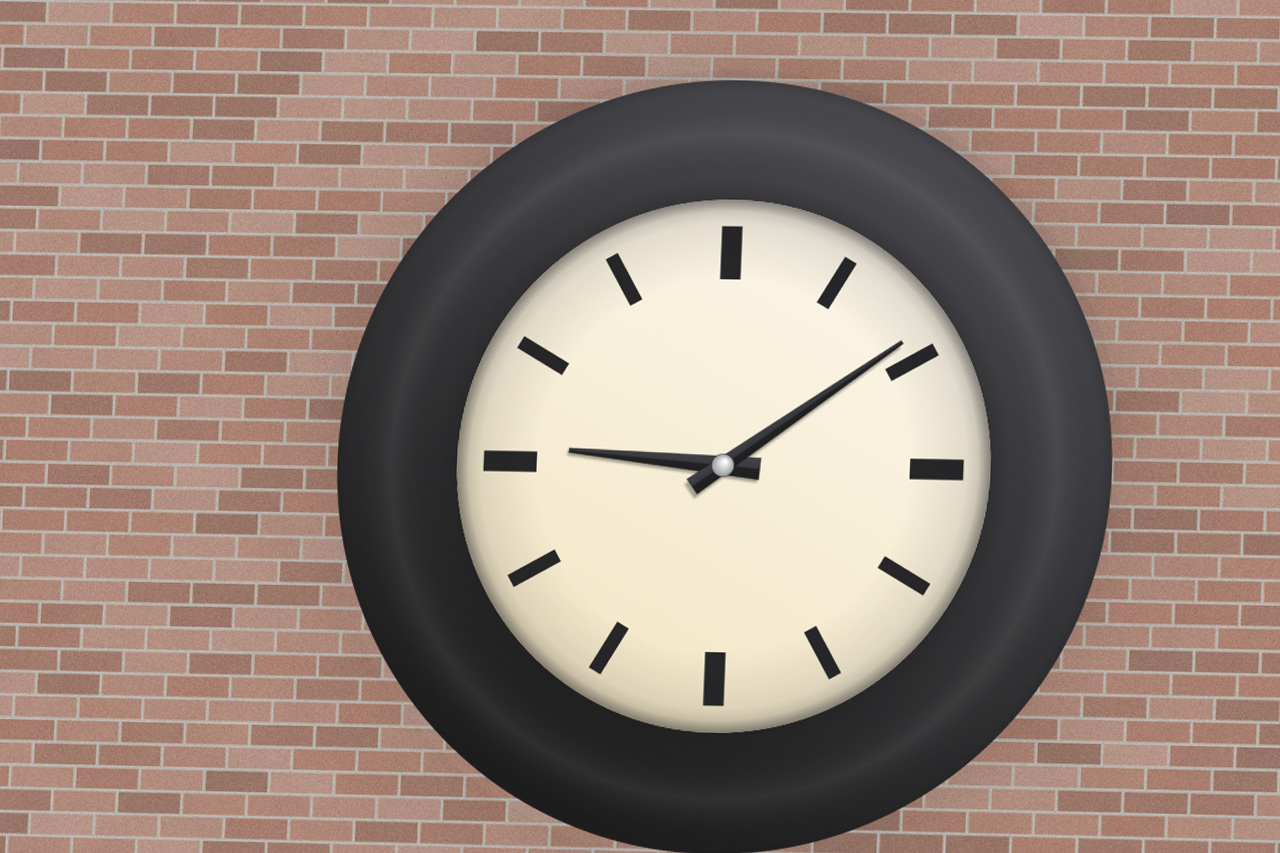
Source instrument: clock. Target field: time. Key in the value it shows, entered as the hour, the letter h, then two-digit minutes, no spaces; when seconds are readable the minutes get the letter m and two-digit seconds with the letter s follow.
9h09
